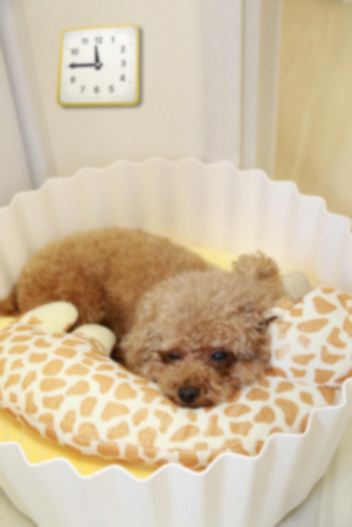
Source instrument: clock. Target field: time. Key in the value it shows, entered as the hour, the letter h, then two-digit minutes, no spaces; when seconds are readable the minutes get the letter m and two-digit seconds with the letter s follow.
11h45
